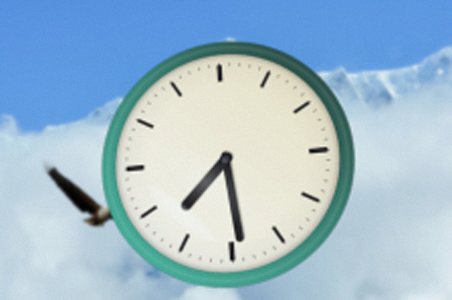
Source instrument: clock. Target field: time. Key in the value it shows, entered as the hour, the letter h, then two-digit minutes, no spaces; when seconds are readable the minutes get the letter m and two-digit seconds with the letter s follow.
7h29
